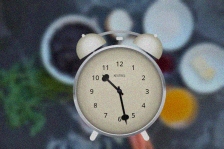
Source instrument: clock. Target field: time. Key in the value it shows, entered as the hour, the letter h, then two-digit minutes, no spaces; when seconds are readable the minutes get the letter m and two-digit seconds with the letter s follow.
10h28
